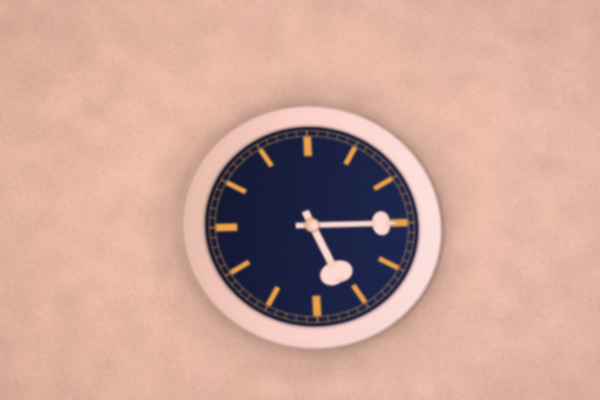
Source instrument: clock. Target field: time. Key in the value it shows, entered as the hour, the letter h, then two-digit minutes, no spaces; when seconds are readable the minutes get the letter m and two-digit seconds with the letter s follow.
5h15
